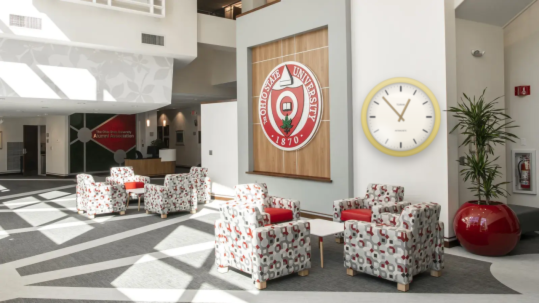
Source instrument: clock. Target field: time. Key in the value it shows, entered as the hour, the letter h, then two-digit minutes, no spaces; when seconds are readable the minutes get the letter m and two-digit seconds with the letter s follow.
12h53
